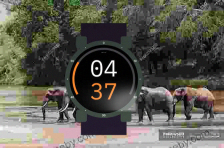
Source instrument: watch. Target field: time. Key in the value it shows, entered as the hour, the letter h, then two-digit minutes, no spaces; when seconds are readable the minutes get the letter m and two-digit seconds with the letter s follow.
4h37
